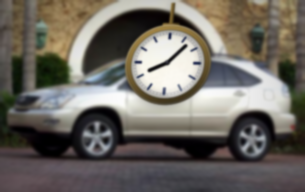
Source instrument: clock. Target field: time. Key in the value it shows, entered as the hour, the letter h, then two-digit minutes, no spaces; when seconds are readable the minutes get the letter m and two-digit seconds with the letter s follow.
8h07
